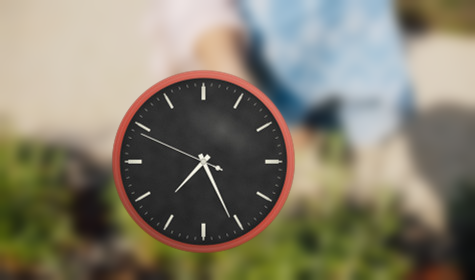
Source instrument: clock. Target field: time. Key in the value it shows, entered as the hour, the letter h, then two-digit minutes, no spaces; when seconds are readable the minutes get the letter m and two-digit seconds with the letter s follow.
7h25m49s
